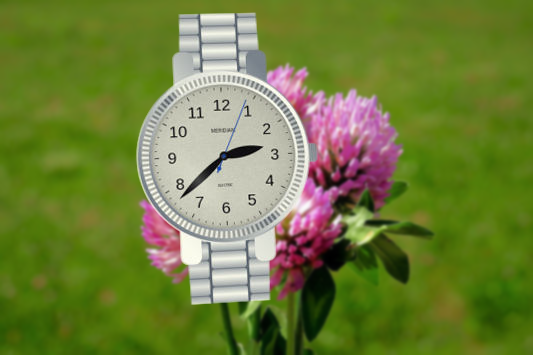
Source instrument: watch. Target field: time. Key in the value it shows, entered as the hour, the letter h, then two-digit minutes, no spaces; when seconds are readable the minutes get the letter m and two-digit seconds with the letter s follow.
2h38m04s
